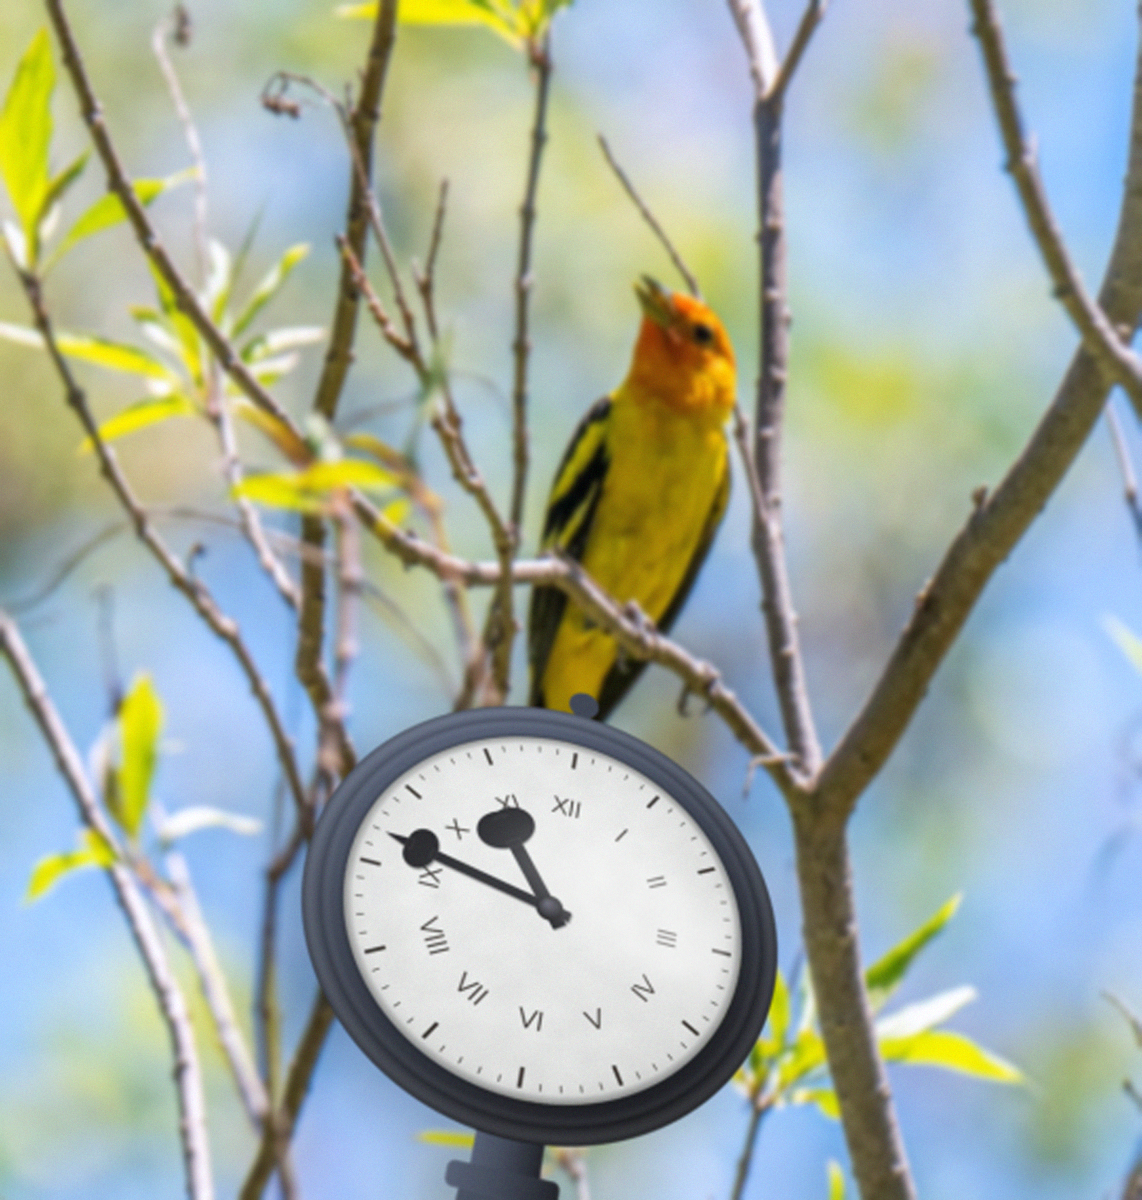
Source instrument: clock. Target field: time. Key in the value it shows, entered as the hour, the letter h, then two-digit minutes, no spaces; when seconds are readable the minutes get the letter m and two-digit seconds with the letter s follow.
10h47
